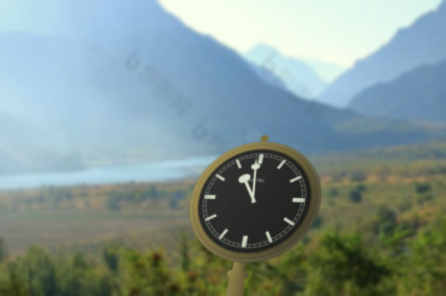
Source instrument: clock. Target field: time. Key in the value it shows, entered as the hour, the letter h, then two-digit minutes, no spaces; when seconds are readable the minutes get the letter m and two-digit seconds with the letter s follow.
10h59
